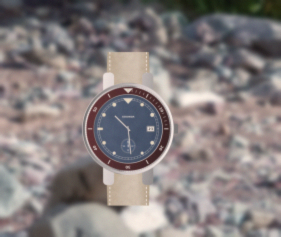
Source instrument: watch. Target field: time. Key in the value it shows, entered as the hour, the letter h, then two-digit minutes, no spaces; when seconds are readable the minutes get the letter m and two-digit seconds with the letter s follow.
10h29
